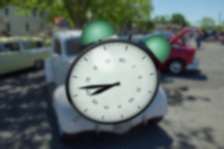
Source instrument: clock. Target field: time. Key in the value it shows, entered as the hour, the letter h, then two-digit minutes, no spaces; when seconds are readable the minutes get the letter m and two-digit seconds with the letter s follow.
7h42
